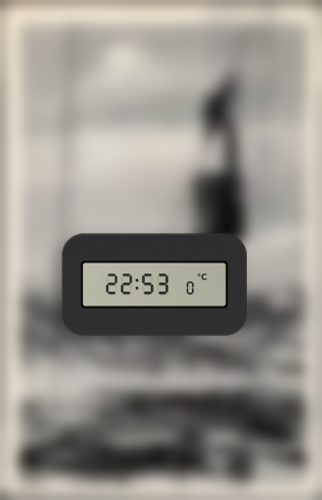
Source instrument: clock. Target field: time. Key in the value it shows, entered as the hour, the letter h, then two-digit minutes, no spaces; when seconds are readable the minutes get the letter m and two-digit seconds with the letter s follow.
22h53
